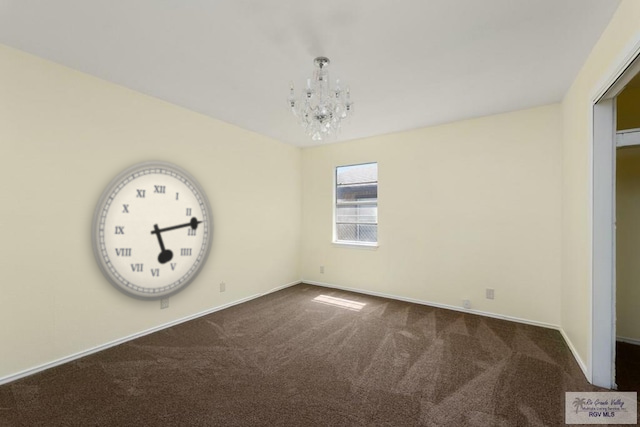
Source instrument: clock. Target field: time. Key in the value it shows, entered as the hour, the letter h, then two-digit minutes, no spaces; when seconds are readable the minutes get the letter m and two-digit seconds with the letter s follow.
5h13
